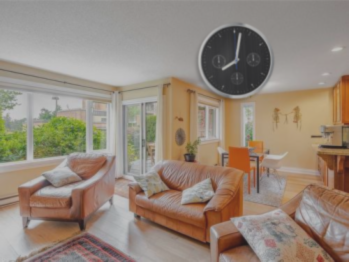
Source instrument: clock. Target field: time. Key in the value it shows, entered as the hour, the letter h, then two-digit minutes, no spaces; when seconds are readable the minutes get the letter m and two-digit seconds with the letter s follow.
8h02
